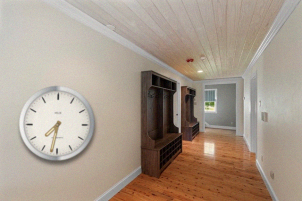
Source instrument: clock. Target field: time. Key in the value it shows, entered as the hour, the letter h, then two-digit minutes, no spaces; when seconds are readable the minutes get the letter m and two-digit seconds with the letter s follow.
7h32
